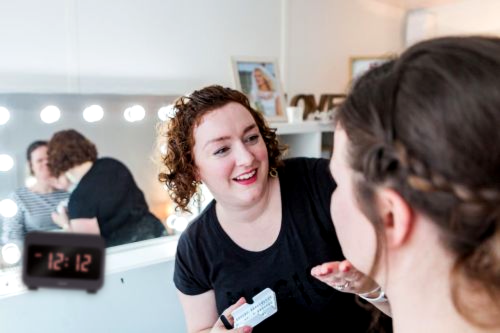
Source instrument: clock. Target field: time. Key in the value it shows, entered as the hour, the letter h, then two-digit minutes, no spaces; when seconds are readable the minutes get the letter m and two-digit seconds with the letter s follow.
12h12
